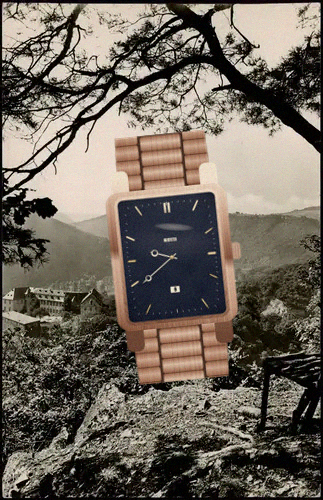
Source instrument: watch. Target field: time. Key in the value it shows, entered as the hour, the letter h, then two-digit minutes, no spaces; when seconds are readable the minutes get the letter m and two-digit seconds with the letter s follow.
9h39
